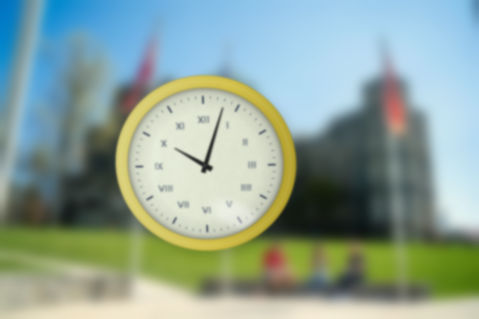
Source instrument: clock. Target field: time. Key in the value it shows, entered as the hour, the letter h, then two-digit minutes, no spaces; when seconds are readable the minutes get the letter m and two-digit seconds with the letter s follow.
10h03
